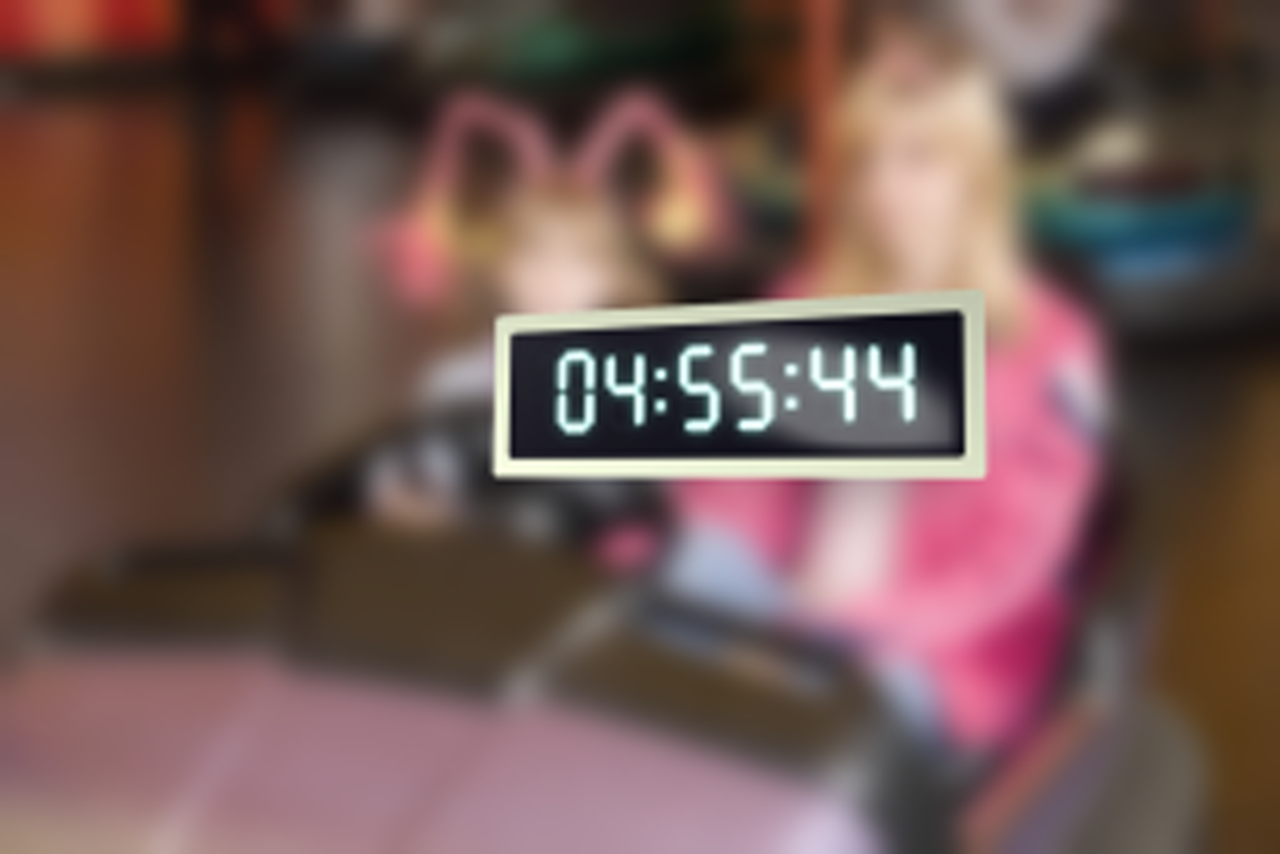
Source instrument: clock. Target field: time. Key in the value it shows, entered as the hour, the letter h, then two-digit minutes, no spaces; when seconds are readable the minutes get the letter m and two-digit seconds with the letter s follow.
4h55m44s
